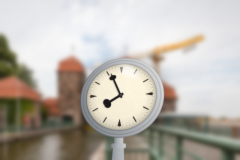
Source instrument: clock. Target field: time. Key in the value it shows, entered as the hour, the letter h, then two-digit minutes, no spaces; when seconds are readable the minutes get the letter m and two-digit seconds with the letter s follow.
7h56
